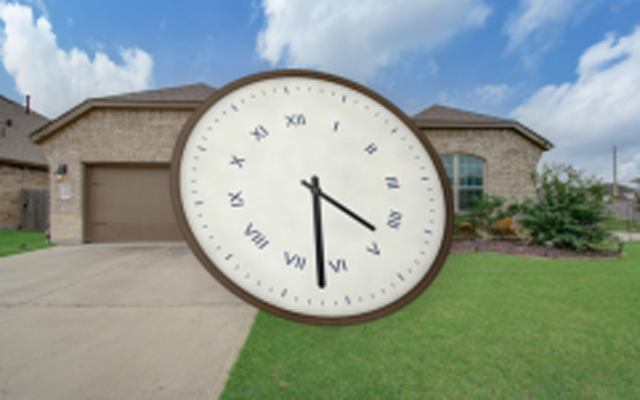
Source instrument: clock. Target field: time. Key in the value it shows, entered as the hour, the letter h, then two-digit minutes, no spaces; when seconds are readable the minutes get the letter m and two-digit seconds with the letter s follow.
4h32
